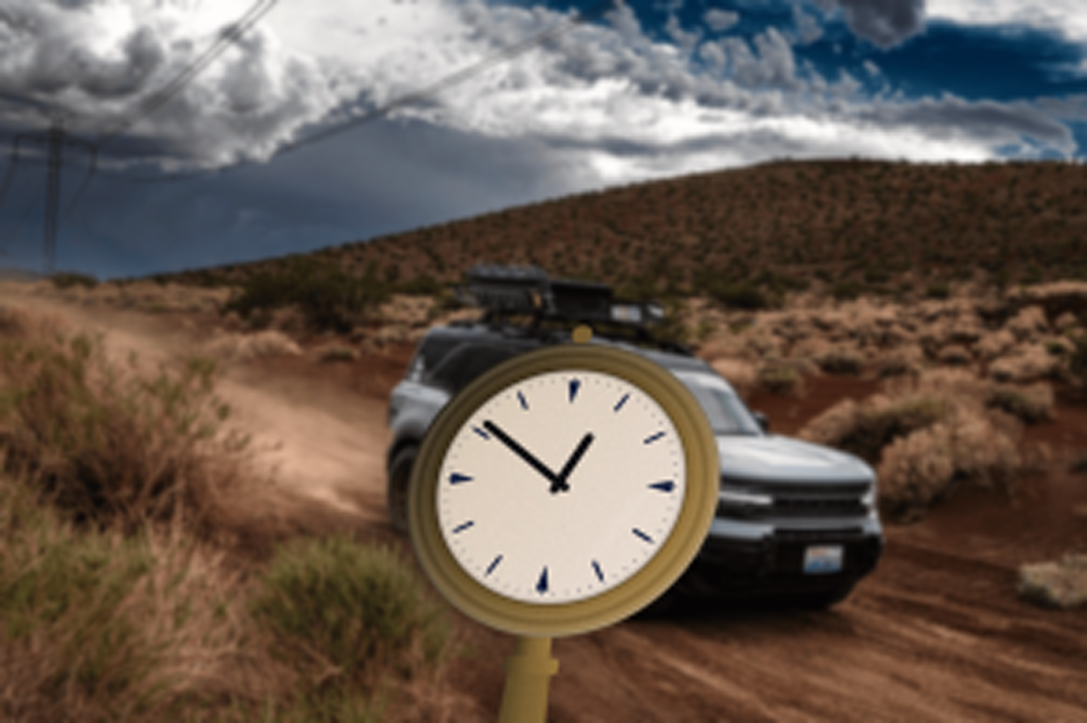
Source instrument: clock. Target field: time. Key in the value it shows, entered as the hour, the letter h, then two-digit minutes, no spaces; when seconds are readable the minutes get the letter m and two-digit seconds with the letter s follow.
12h51
